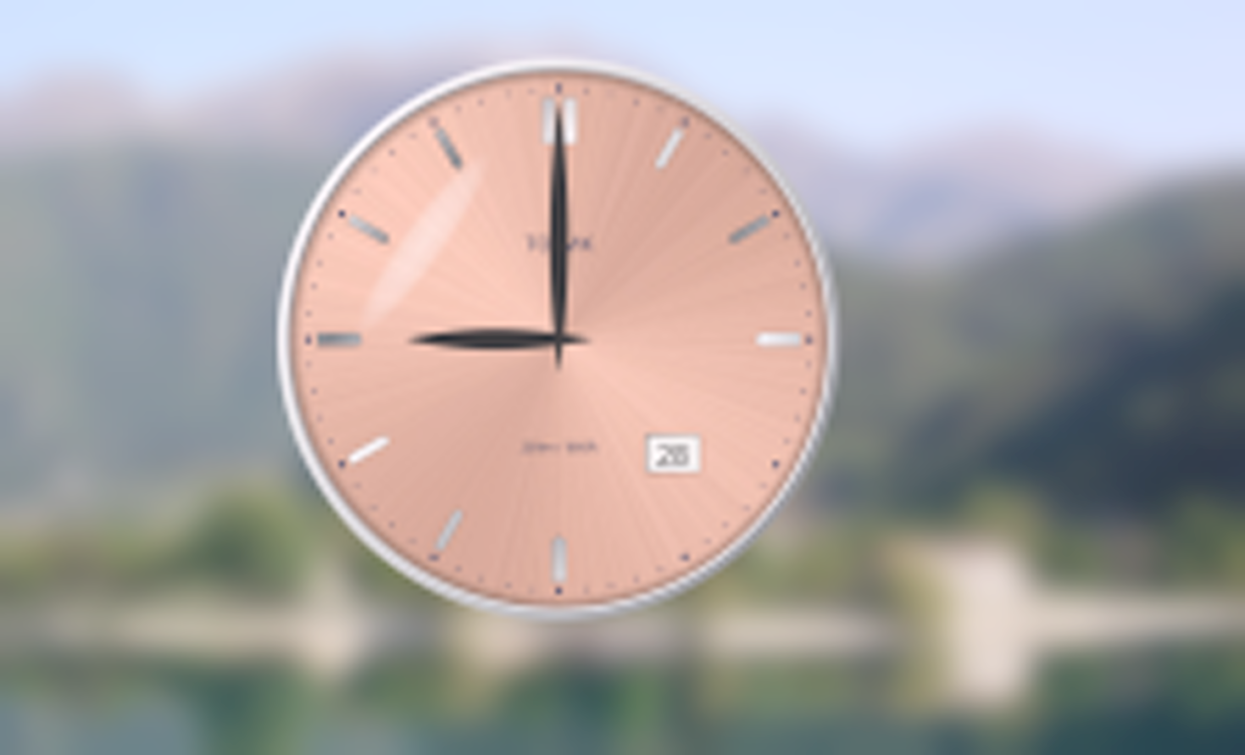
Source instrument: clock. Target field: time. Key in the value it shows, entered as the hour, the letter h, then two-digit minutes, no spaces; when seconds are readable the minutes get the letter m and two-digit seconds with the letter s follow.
9h00
